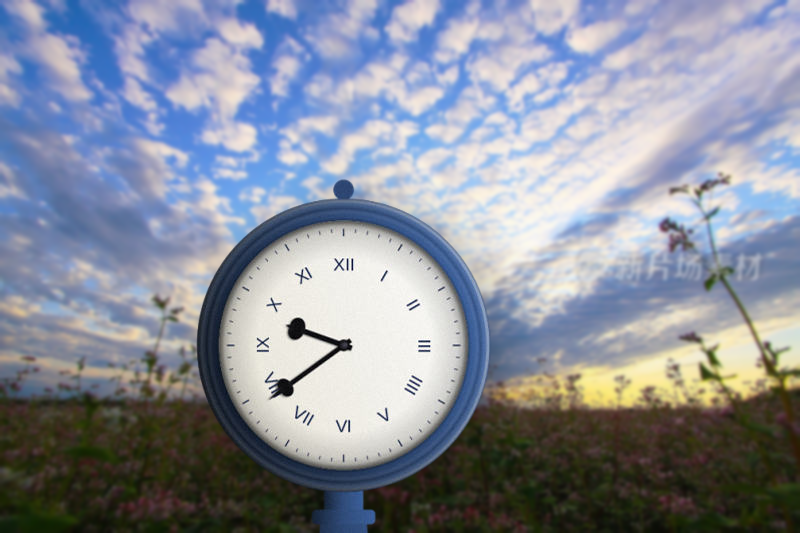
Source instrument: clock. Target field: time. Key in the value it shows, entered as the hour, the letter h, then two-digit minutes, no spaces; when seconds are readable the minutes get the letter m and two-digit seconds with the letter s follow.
9h39
